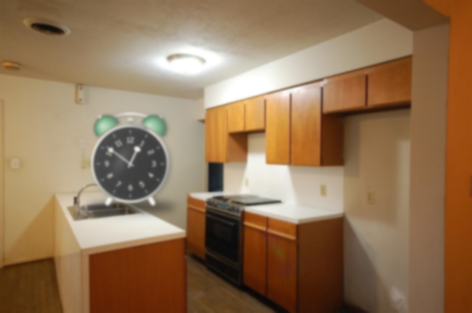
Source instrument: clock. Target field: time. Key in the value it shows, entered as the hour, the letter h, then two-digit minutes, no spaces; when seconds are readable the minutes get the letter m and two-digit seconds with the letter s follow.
12h51
